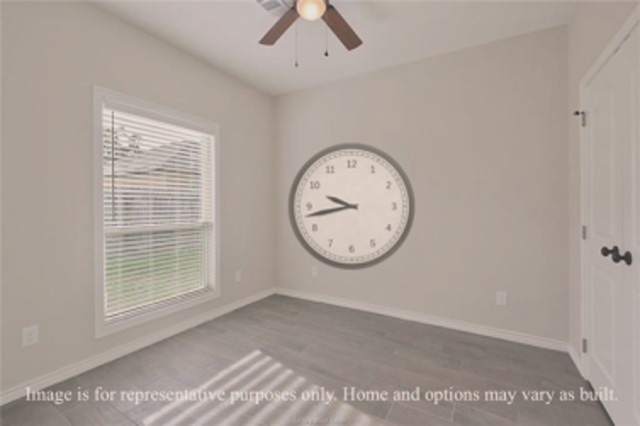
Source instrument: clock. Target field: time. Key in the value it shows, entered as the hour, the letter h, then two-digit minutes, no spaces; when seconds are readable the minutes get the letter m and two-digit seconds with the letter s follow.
9h43
